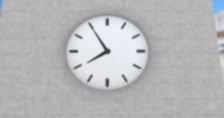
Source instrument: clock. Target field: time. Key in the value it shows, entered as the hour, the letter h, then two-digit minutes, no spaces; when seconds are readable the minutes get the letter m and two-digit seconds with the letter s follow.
7h55
